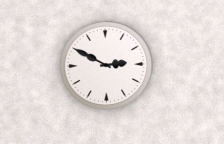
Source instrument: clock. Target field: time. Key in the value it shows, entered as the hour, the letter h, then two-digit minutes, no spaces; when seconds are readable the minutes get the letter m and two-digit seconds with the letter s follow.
2h50
